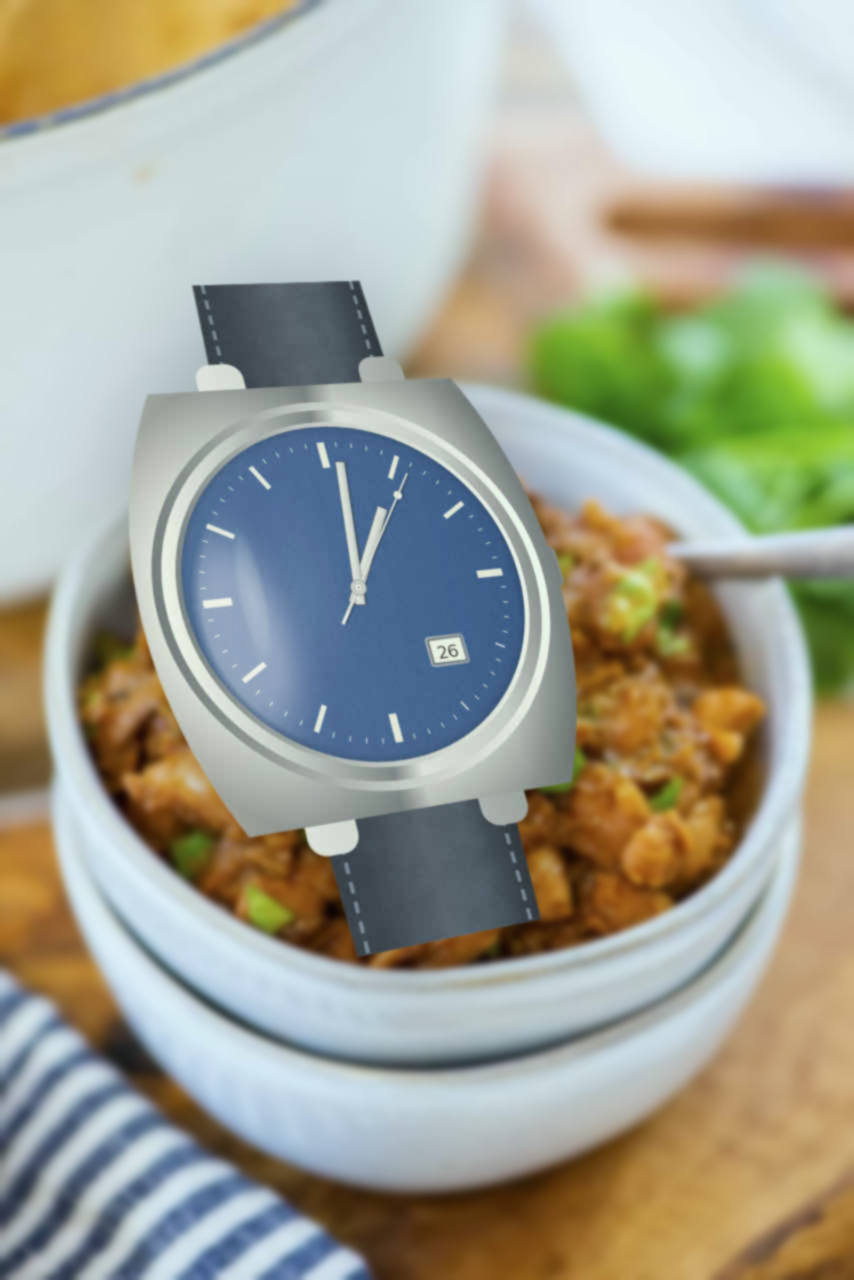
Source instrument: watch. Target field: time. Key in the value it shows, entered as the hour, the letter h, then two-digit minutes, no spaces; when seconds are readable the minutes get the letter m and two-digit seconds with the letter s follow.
1h01m06s
